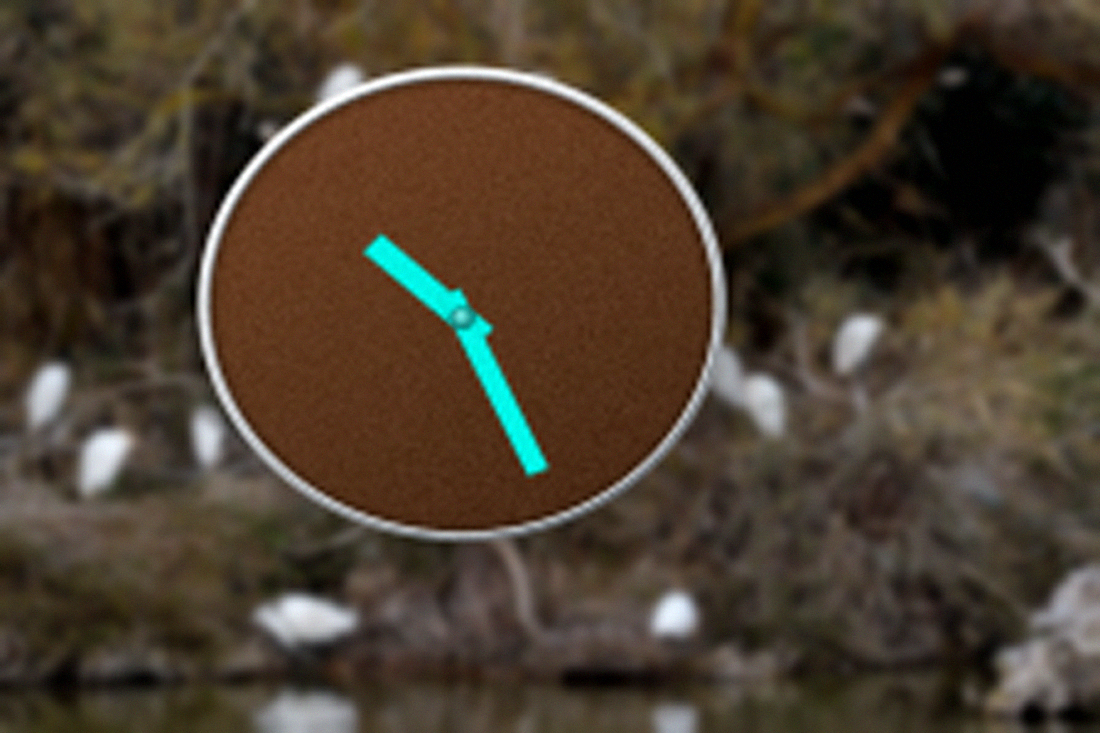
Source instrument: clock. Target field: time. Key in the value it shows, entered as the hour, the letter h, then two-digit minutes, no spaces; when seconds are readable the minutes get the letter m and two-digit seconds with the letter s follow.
10h26
